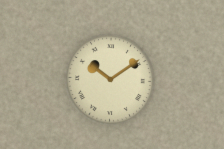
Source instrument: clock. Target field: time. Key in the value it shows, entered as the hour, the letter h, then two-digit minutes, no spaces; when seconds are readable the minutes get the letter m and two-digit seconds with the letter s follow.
10h09
